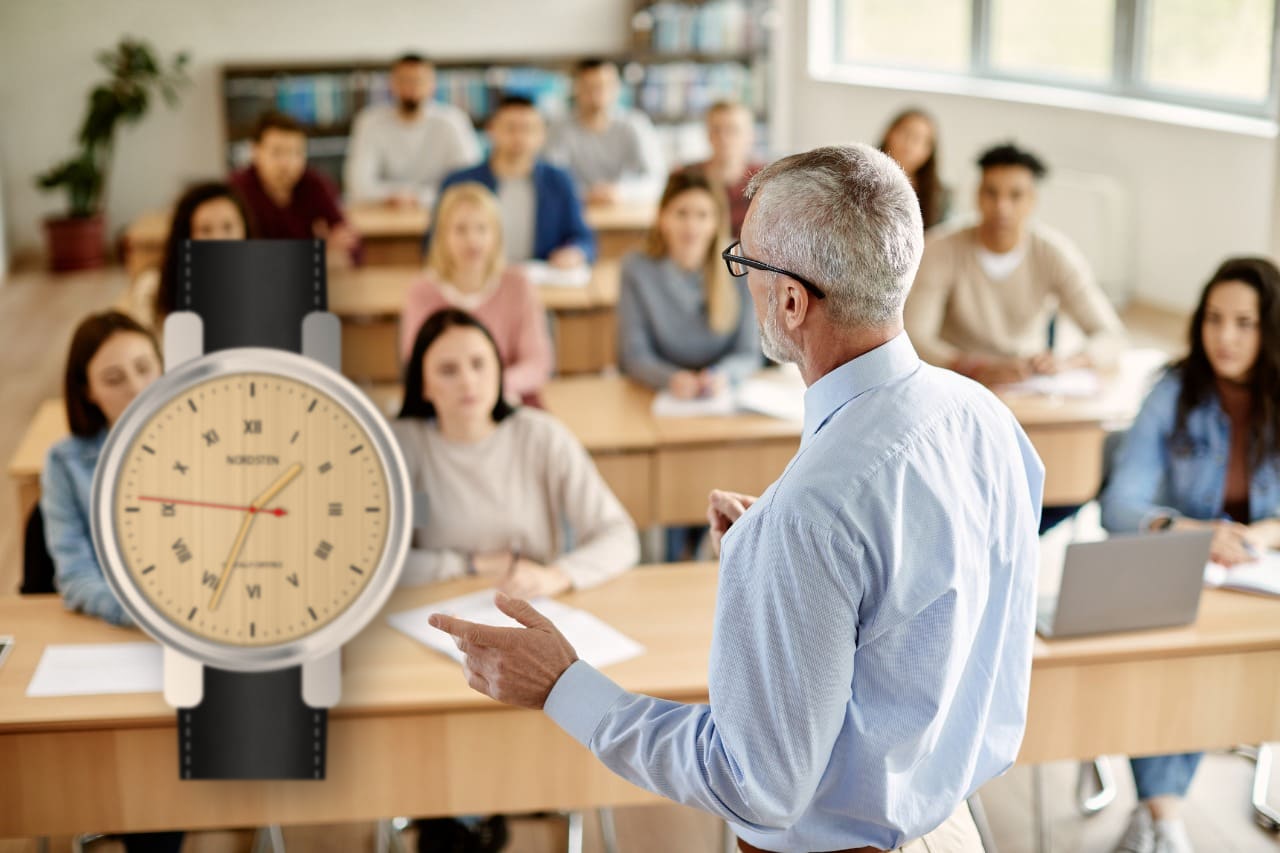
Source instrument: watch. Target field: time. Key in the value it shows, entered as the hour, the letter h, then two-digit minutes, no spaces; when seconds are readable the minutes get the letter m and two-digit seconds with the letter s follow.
1h33m46s
